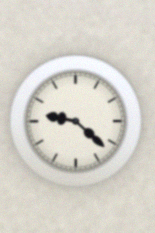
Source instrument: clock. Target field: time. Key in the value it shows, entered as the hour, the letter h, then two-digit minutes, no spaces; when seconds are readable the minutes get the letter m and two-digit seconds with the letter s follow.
9h22
